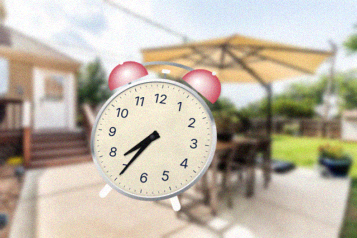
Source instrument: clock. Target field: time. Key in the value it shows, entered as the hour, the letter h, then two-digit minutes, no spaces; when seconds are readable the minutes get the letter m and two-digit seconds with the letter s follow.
7h35
